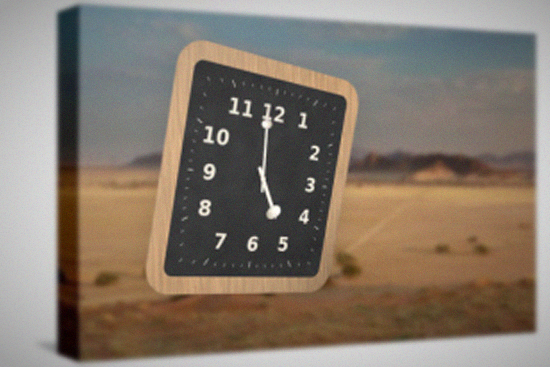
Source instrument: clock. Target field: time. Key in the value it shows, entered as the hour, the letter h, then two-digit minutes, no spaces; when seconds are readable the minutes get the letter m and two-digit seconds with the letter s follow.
4h59
